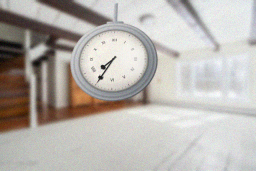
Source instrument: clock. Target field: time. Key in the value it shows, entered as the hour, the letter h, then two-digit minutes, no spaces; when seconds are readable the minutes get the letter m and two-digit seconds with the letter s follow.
7h35
